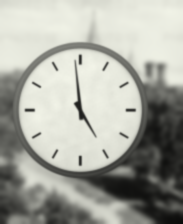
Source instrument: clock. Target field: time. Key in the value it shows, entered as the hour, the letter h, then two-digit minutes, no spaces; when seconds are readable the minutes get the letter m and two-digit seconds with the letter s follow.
4h59
